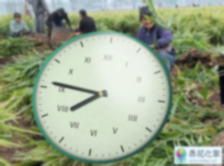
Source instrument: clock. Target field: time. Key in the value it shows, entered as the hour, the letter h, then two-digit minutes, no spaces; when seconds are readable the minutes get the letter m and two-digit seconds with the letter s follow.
7h46
